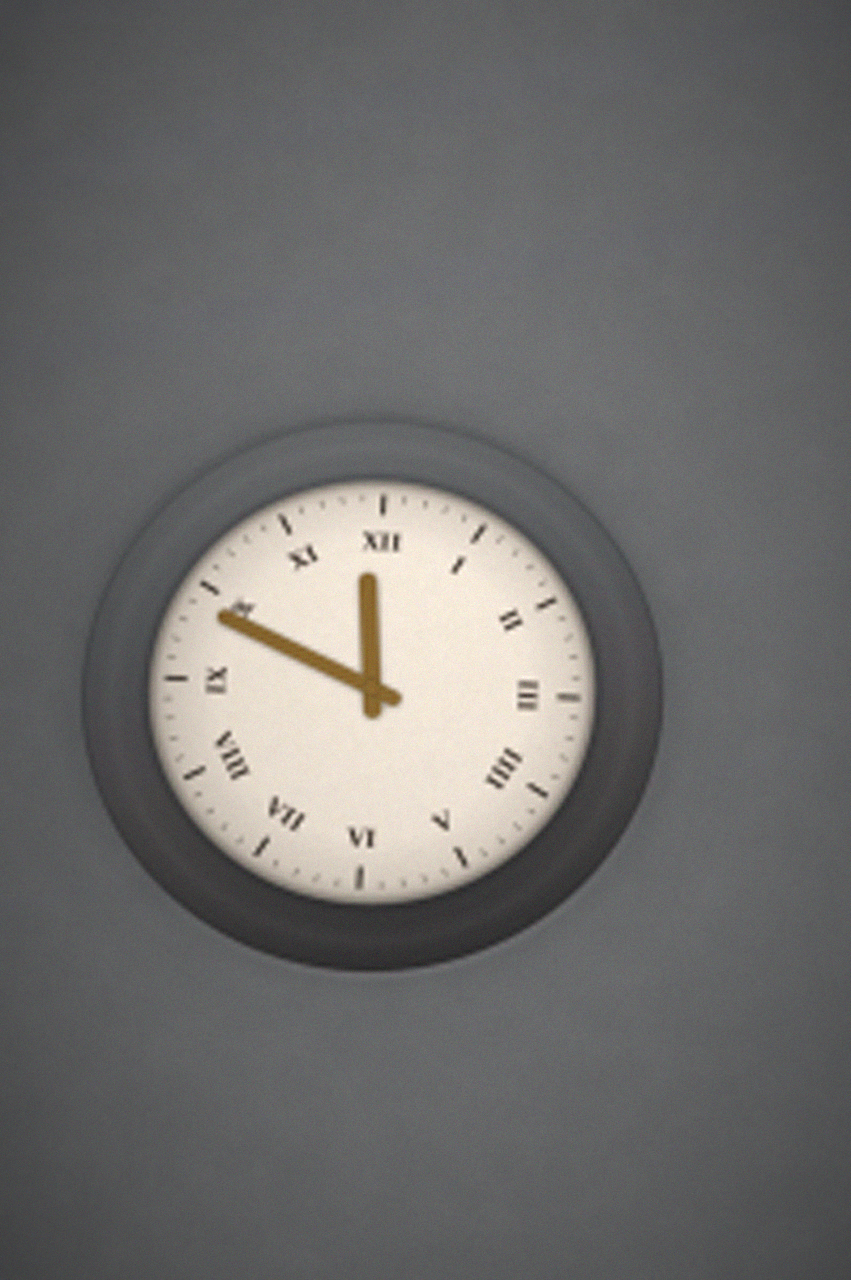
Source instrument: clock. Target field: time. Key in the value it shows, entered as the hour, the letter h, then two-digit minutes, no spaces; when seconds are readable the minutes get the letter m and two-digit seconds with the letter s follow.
11h49
